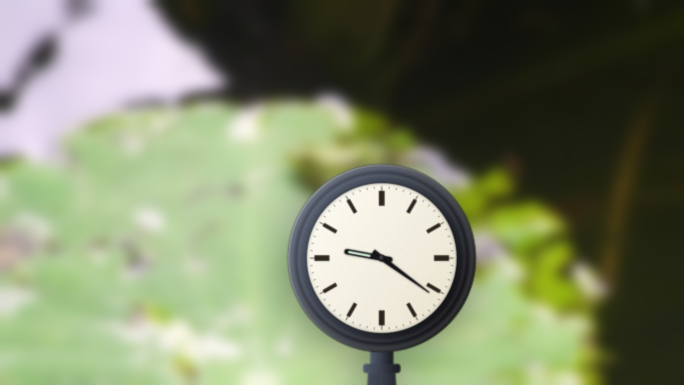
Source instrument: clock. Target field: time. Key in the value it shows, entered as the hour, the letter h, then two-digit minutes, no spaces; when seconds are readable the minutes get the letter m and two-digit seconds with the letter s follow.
9h21
